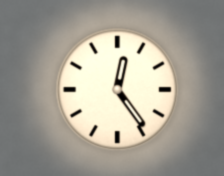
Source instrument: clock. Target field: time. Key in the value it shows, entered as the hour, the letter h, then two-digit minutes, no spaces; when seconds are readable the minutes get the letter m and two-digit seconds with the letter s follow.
12h24
